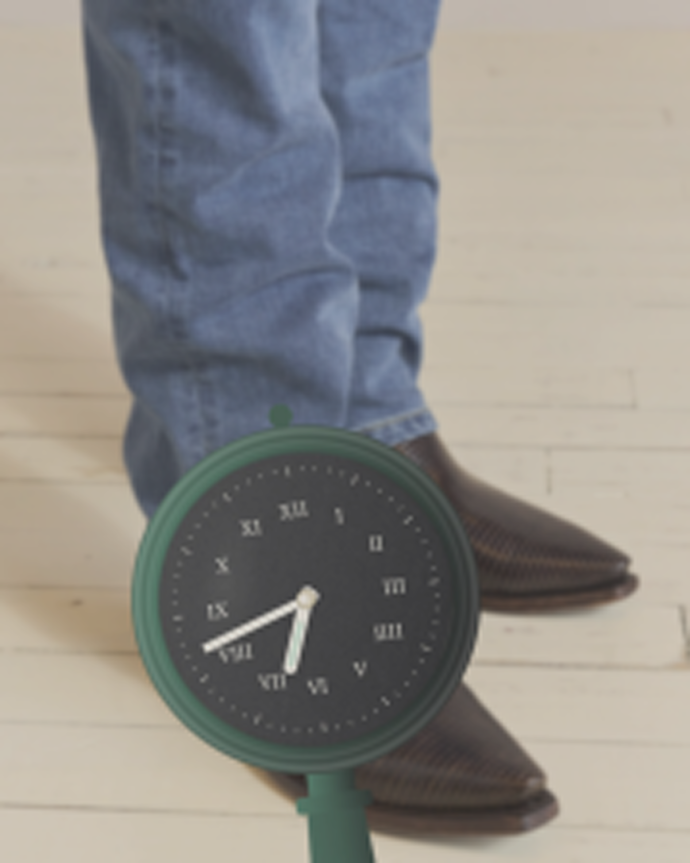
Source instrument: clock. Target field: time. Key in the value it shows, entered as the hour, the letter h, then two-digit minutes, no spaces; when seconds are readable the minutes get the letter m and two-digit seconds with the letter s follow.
6h42
